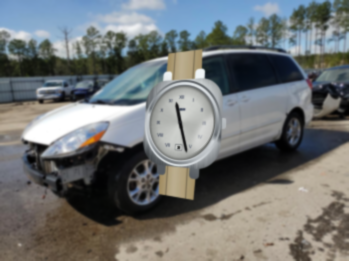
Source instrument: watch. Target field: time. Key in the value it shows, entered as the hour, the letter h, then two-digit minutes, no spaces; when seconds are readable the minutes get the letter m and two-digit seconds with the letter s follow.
11h27
